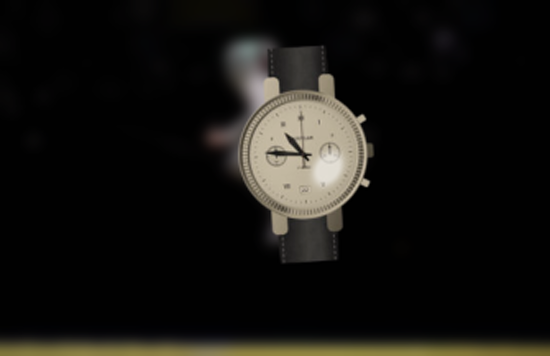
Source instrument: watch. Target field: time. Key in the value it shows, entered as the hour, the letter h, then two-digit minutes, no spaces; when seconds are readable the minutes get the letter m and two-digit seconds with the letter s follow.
10h46
